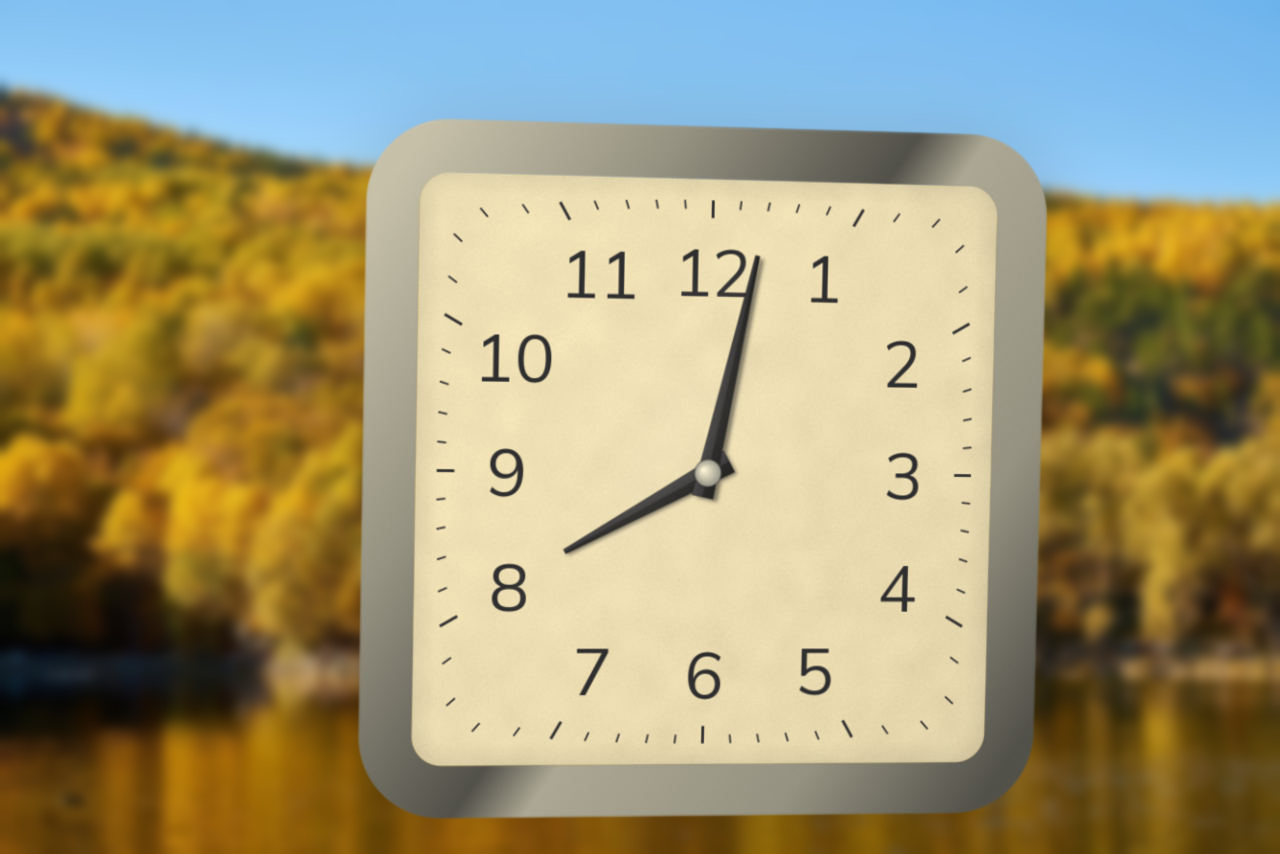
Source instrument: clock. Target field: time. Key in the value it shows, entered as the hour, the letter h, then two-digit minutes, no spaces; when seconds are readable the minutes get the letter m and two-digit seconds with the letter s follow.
8h02
